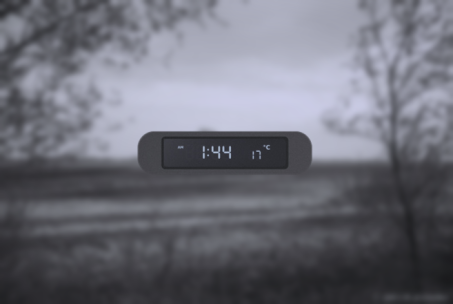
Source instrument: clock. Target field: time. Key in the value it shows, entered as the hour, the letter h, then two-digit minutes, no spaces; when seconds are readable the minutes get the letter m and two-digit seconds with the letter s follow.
1h44
